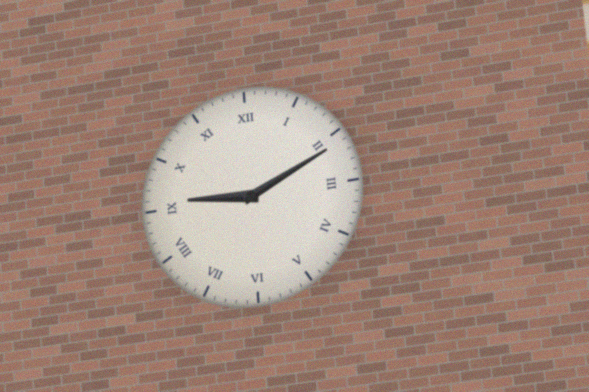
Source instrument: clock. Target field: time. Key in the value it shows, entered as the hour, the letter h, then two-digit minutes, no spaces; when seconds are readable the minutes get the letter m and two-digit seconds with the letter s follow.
9h11
